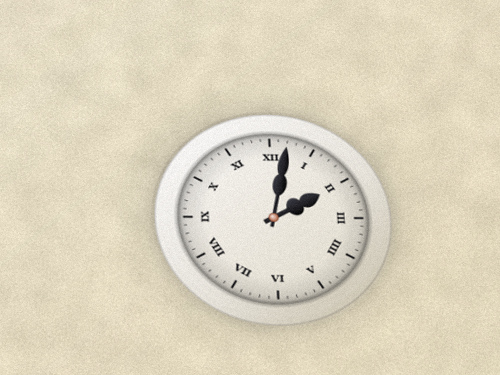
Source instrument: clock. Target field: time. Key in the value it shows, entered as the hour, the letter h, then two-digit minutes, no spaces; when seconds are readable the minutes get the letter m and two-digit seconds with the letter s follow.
2h02
